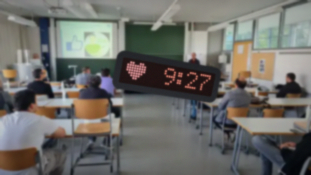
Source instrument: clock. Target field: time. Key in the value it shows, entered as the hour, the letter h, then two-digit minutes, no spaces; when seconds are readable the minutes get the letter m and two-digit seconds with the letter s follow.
9h27
